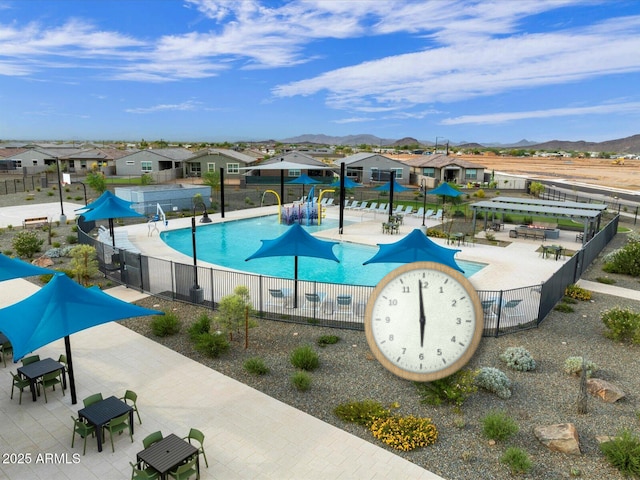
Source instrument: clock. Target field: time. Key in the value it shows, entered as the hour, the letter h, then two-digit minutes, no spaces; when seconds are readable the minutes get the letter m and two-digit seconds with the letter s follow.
5h59
